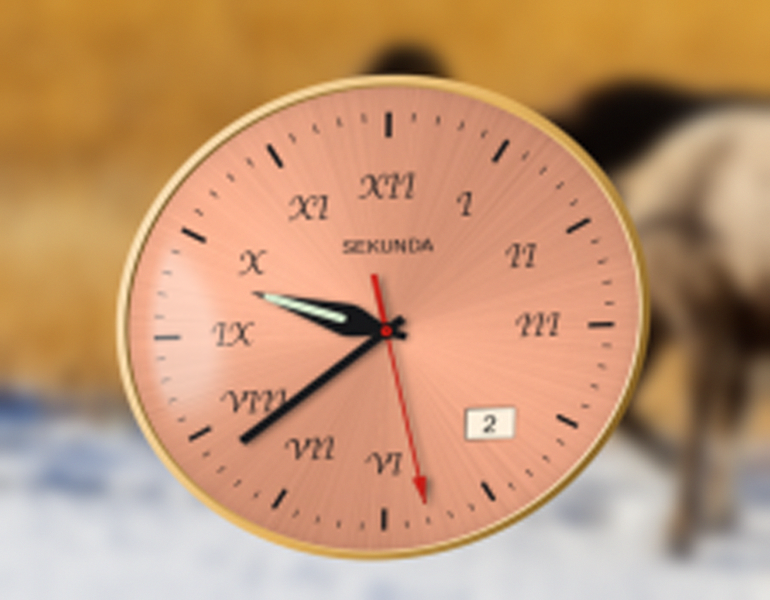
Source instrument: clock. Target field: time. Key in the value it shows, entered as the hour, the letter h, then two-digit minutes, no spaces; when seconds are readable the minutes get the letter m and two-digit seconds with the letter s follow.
9h38m28s
